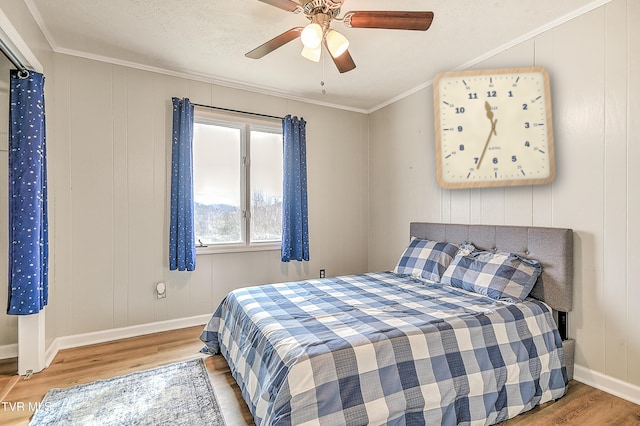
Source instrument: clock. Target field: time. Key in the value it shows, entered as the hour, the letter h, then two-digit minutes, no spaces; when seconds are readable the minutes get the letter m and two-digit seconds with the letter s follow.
11h34
